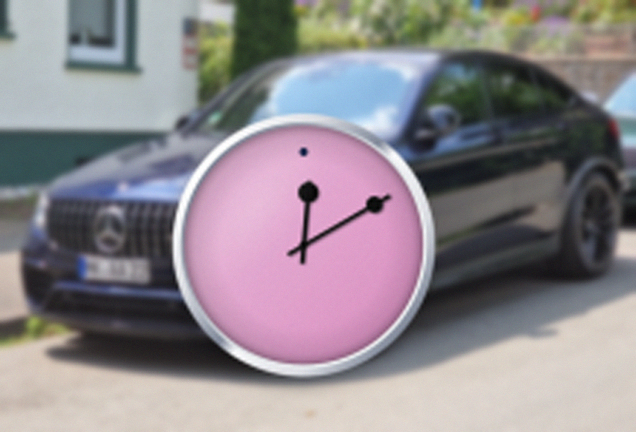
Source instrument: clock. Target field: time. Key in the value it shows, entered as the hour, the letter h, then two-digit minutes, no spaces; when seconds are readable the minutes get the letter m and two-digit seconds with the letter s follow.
12h10
